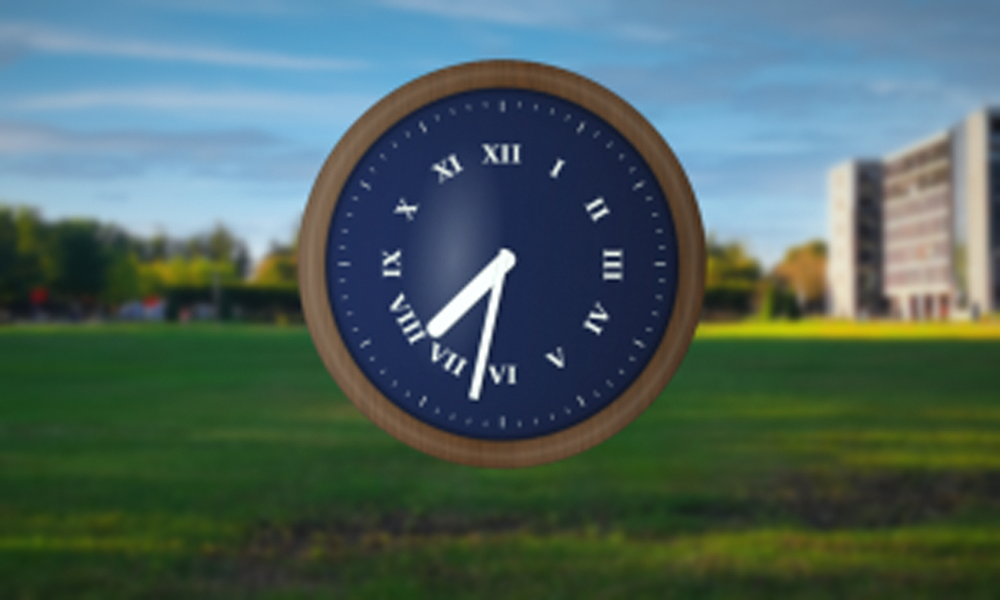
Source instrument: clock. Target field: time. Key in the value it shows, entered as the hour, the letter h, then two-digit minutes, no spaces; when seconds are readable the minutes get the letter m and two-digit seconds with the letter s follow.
7h32
